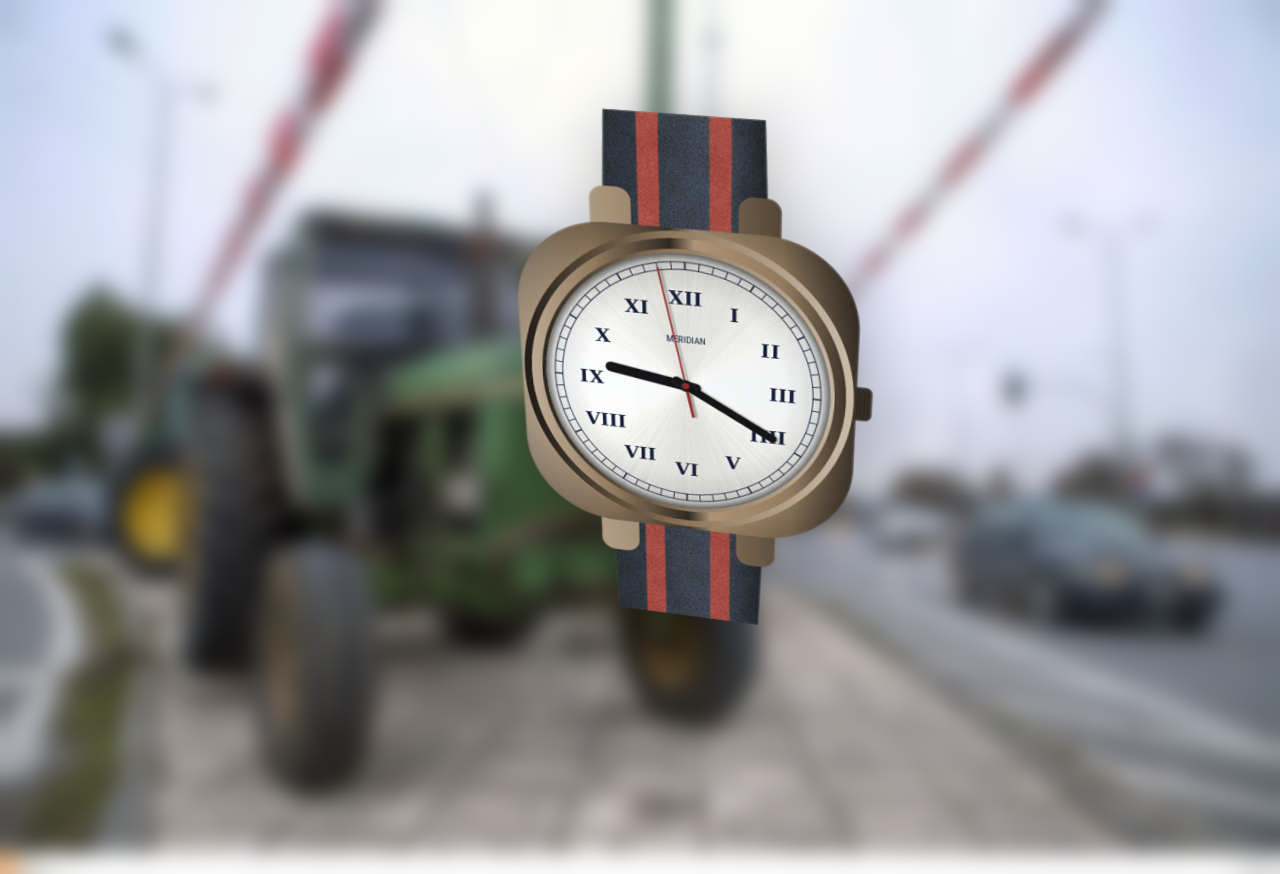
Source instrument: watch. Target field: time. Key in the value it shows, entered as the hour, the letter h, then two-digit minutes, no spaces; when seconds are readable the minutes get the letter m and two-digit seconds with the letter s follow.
9h19m58s
